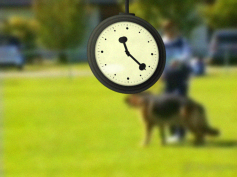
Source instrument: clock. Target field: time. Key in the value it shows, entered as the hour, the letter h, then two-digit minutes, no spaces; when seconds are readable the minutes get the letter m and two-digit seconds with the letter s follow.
11h22
